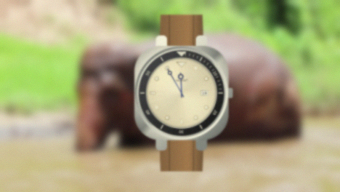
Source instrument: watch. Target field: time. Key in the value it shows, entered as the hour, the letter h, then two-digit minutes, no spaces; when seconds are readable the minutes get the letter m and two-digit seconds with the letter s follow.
11h55
